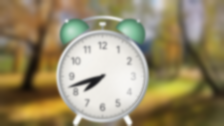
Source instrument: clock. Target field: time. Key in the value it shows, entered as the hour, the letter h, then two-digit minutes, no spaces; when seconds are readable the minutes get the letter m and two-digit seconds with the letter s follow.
7h42
